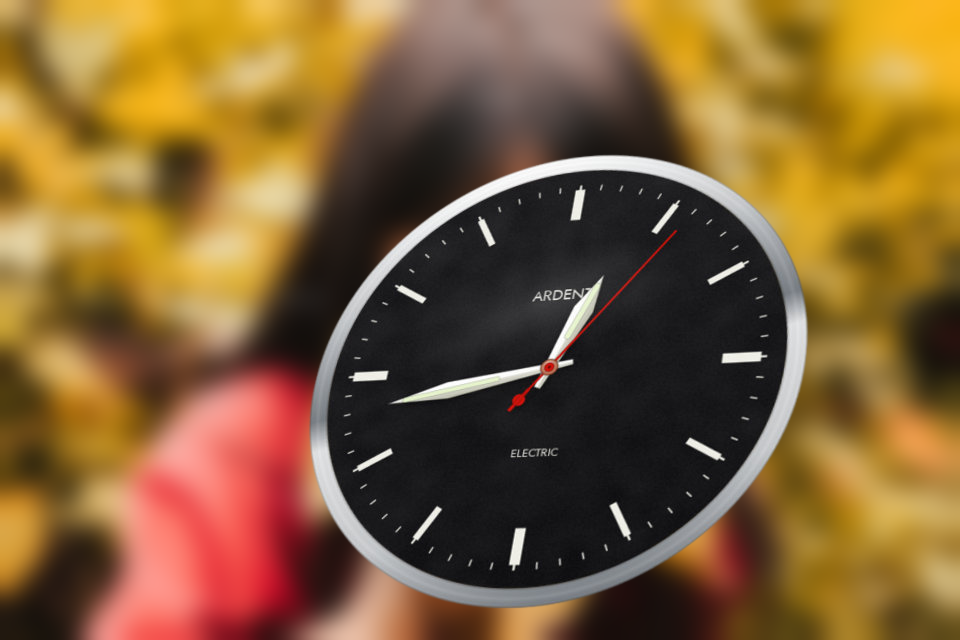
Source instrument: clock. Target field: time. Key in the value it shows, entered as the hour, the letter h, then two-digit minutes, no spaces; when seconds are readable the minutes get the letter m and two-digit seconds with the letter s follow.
12h43m06s
